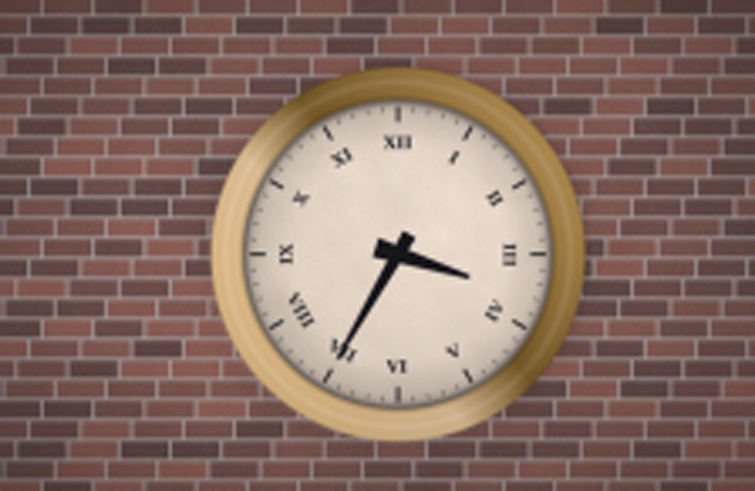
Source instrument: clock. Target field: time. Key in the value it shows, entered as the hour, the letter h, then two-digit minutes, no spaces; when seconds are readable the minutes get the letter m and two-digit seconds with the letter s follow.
3h35
